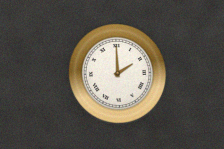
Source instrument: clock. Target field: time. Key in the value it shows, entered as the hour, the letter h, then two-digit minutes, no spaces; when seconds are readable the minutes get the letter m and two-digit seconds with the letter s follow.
2h00
